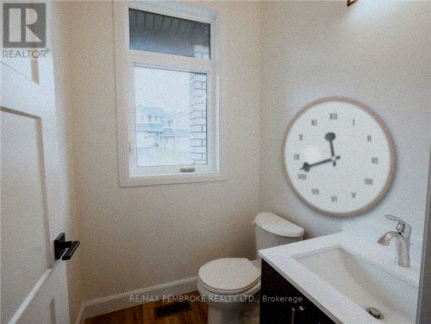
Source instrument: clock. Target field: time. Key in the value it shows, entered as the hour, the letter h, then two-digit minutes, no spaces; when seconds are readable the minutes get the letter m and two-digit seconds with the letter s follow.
11h42
